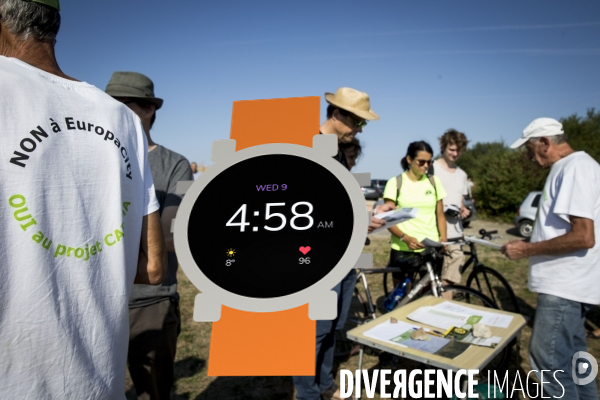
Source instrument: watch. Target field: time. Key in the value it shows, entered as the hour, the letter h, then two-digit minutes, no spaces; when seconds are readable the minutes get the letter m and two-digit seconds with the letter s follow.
4h58
